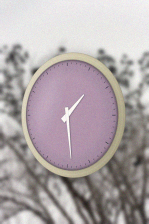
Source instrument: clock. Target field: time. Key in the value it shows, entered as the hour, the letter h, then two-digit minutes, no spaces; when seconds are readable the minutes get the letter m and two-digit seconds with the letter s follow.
1h29
